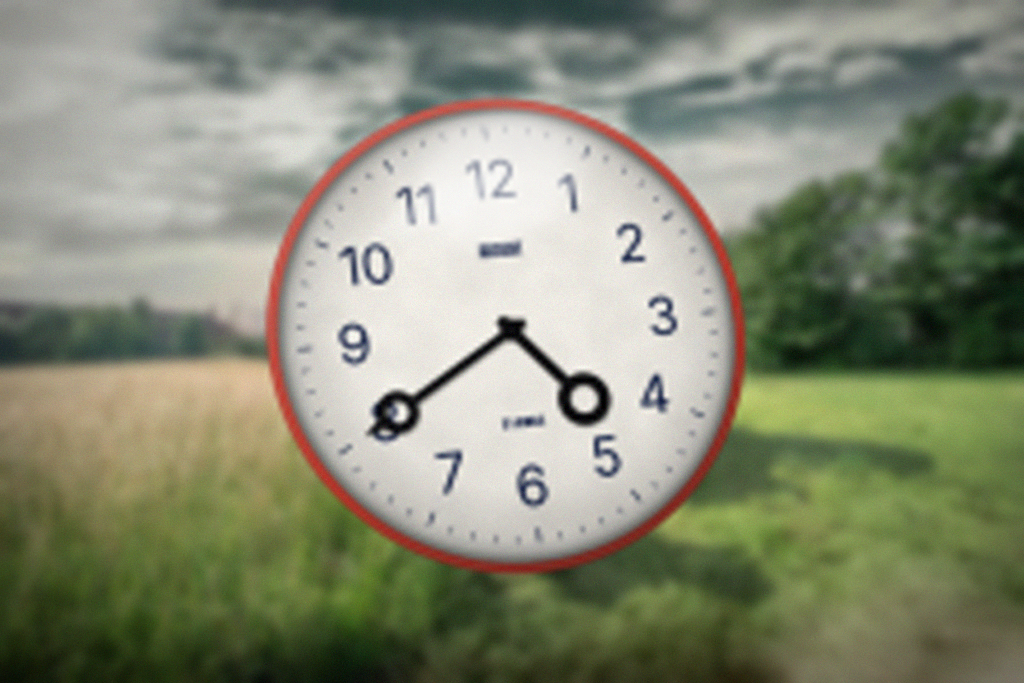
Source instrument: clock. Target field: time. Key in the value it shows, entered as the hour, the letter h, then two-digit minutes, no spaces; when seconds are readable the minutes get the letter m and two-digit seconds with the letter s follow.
4h40
